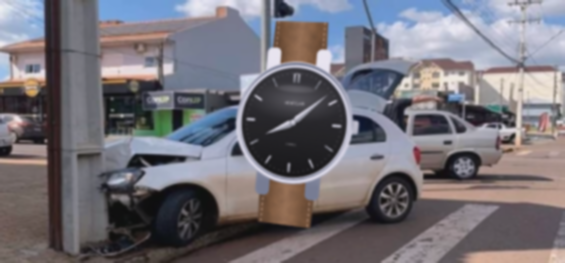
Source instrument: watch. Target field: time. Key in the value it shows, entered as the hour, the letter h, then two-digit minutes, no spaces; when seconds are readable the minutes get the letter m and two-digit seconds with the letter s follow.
8h08
